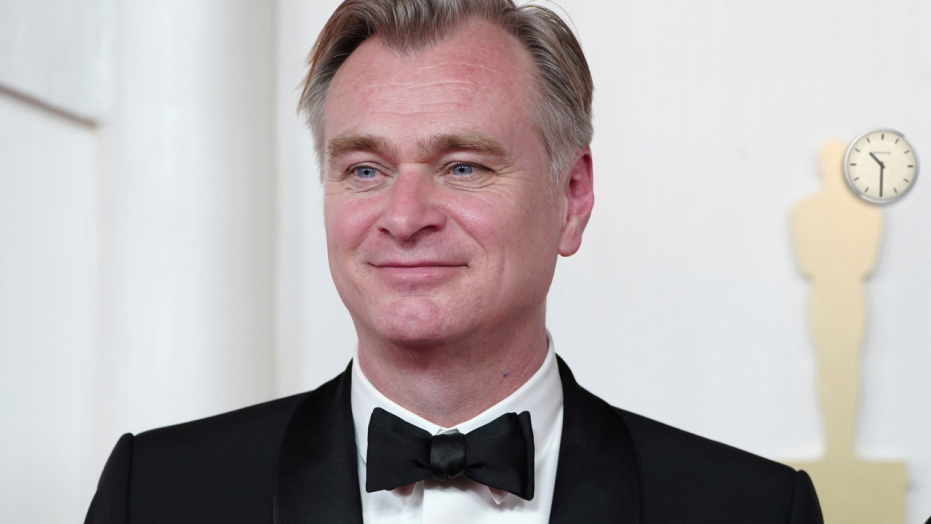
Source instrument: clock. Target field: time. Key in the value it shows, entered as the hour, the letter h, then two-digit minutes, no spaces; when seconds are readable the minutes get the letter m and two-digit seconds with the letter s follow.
10h30
